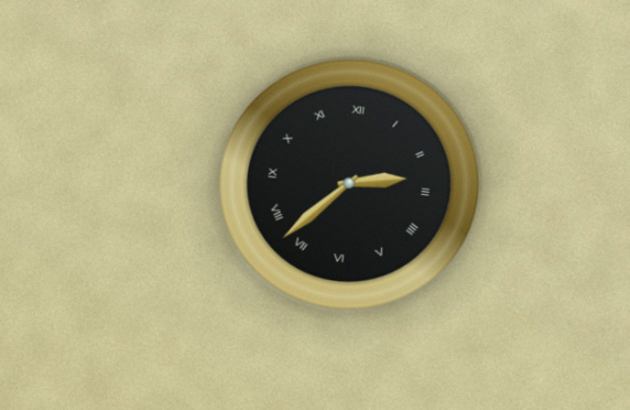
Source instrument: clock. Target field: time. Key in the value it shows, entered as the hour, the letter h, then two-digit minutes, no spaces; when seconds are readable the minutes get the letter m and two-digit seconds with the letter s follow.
2h37
